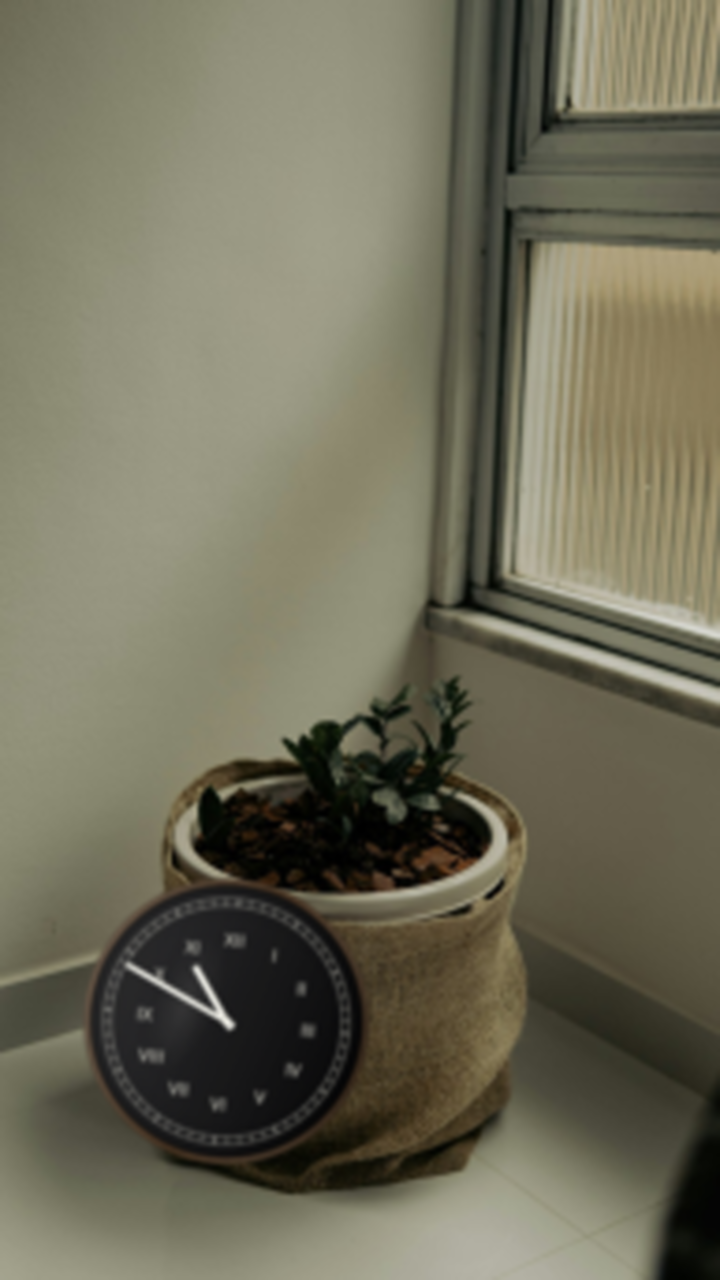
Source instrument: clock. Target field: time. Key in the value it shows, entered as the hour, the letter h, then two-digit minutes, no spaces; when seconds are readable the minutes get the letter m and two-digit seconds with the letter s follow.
10h49
